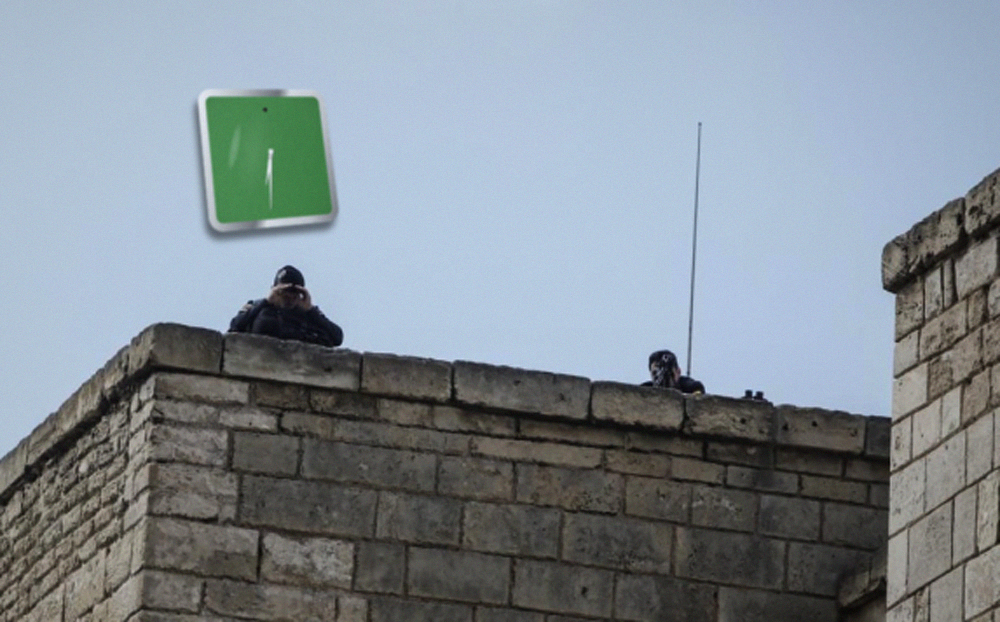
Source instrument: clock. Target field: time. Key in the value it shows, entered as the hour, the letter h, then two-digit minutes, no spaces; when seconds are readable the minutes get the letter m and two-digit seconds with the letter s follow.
6h31
